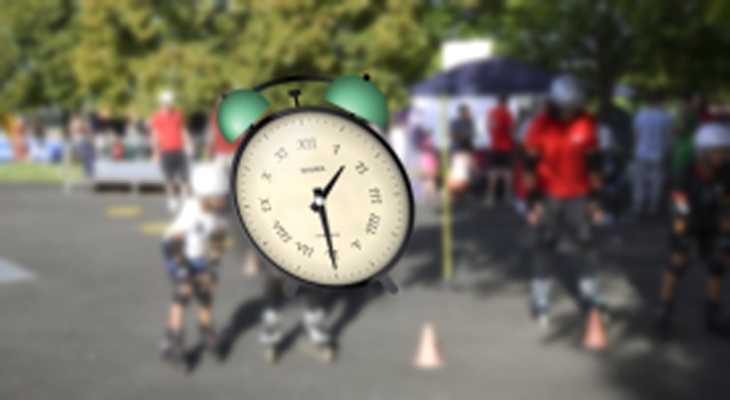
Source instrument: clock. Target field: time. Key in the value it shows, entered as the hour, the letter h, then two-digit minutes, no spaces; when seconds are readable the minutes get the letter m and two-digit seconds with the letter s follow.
1h30
